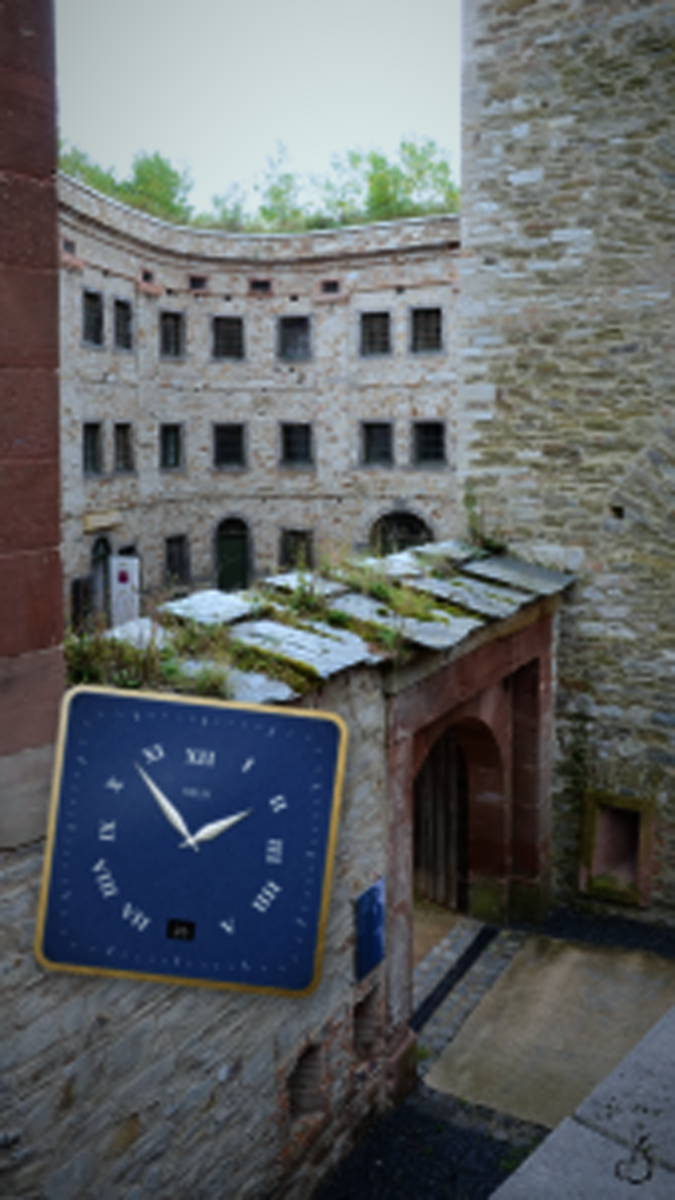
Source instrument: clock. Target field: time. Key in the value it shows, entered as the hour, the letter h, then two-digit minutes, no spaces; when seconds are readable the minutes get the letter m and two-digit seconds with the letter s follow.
1h53
